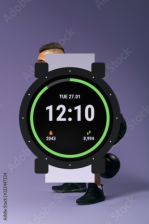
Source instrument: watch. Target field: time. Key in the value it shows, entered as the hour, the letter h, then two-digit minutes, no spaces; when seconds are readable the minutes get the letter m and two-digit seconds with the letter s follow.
12h10
